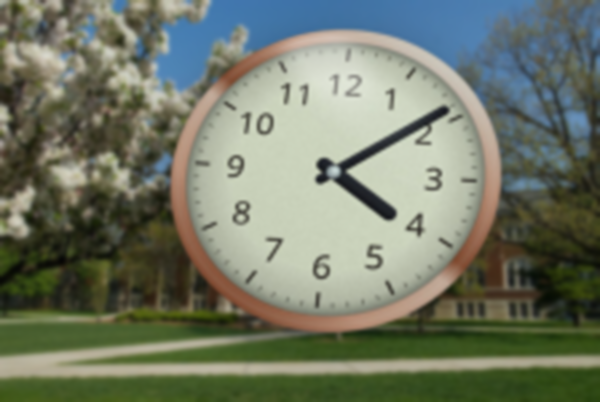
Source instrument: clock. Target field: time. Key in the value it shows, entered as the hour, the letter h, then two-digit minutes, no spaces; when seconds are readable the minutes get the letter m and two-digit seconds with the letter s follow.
4h09
